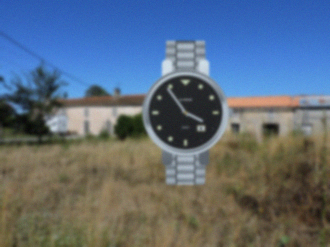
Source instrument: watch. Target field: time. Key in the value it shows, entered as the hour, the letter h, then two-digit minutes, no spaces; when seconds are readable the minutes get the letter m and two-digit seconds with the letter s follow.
3h54
